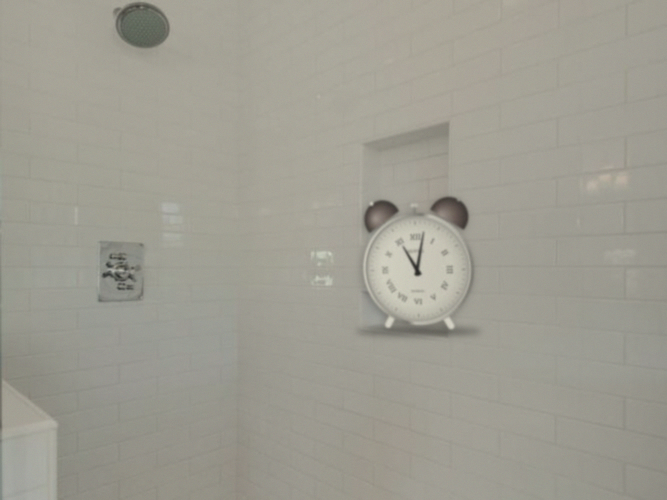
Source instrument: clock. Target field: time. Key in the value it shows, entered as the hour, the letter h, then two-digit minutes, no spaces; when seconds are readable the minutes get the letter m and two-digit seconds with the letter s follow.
11h02
